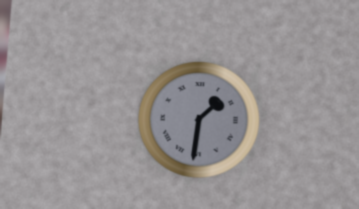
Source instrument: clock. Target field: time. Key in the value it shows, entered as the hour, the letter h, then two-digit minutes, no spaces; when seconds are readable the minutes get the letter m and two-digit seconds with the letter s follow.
1h31
